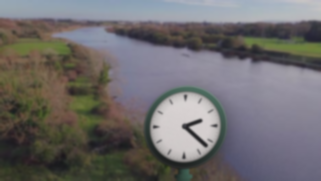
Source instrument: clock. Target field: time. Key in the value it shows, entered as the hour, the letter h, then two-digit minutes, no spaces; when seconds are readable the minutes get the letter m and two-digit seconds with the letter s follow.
2h22
